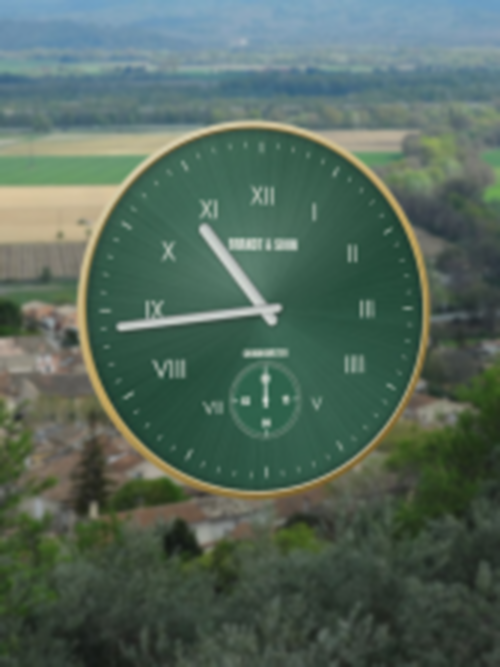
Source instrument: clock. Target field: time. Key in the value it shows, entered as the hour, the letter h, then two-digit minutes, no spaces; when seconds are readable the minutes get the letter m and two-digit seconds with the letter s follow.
10h44
